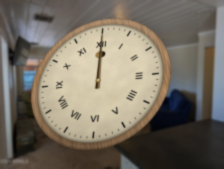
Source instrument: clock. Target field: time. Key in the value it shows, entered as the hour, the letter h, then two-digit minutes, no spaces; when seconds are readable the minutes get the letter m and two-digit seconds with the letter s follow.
12h00
